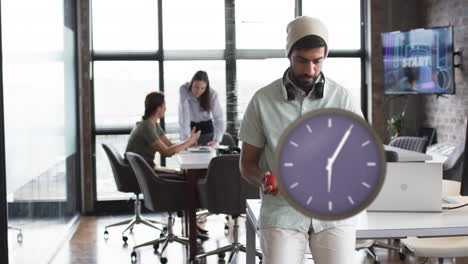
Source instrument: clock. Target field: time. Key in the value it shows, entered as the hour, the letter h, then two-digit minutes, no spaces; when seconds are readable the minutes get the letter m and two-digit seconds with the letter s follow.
6h05
